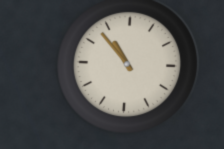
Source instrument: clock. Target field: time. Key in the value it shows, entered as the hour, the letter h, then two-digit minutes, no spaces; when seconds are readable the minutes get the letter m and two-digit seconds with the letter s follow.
10h53
